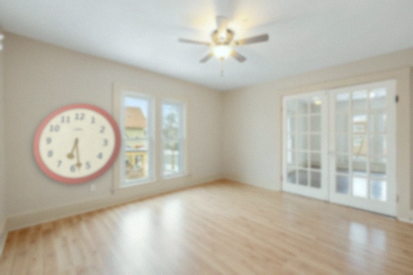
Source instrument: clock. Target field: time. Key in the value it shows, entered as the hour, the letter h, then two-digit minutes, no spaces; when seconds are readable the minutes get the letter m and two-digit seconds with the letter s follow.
6h28
